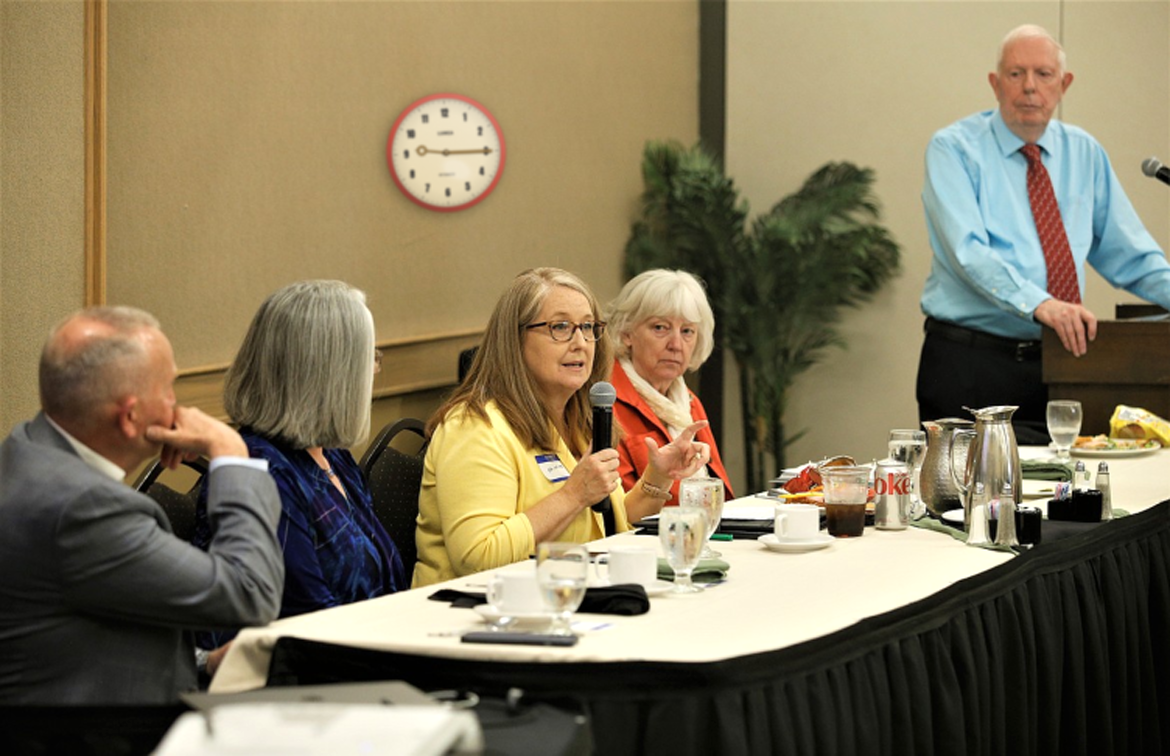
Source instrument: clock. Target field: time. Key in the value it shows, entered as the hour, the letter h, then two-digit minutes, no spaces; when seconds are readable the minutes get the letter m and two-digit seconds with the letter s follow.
9h15
